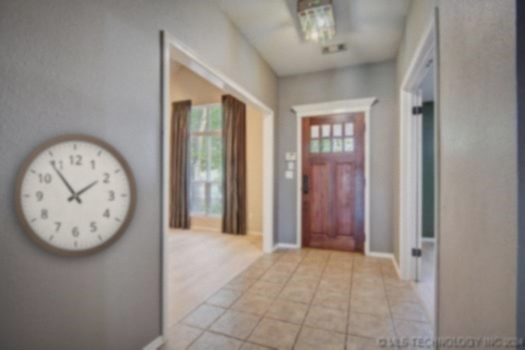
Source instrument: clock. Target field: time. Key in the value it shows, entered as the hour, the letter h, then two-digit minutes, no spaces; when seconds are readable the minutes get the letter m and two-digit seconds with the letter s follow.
1h54
